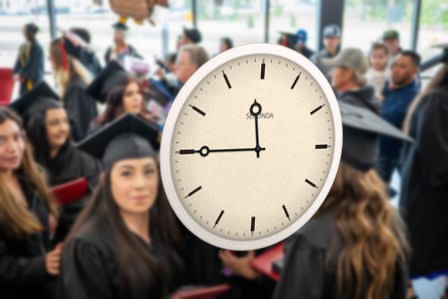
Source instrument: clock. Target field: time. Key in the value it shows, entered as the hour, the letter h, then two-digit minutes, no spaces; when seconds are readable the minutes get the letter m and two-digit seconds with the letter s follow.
11h45
